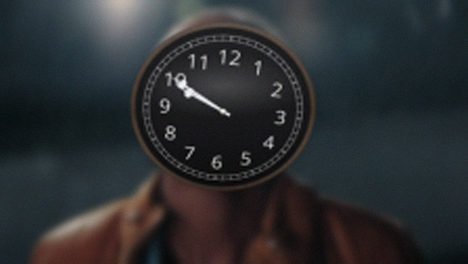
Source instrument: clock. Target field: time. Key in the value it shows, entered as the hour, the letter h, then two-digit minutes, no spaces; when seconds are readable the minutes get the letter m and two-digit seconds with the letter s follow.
9h50
